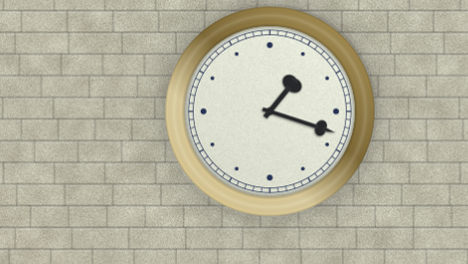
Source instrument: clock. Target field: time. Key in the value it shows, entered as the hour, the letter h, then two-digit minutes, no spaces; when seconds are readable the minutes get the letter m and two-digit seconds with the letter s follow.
1h18
